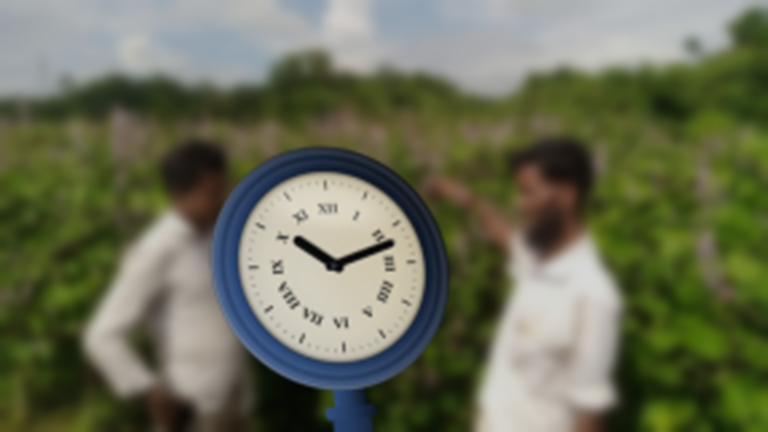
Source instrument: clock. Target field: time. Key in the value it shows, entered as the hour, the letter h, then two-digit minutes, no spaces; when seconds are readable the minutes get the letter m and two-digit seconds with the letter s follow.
10h12
